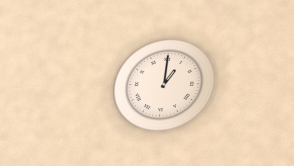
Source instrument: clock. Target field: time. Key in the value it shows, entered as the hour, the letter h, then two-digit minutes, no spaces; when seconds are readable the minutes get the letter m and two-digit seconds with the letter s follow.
1h00
